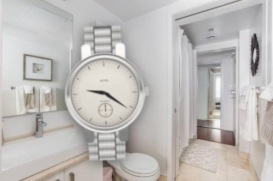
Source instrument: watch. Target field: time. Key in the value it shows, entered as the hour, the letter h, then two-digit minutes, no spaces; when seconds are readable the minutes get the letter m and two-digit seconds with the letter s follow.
9h21
